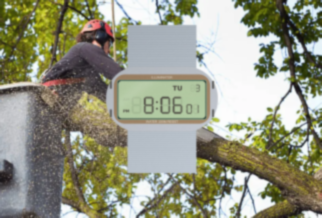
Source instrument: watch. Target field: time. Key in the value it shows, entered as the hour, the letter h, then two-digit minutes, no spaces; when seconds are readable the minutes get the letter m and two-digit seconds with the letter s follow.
8h06
